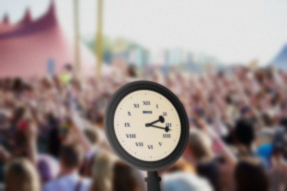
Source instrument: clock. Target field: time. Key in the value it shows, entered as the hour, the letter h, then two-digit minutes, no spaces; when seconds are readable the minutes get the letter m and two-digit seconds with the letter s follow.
2h17
